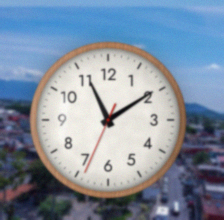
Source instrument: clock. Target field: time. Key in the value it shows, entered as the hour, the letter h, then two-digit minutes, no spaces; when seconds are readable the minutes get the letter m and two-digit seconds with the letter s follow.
11h09m34s
